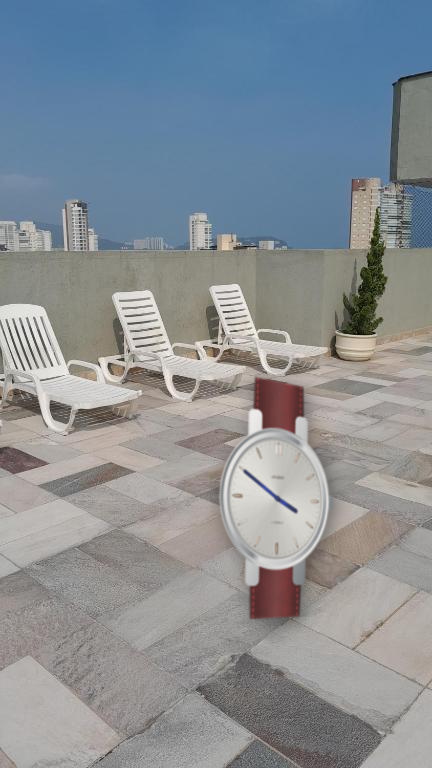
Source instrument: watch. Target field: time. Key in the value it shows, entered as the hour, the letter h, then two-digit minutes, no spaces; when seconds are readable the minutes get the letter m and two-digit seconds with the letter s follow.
3h50
